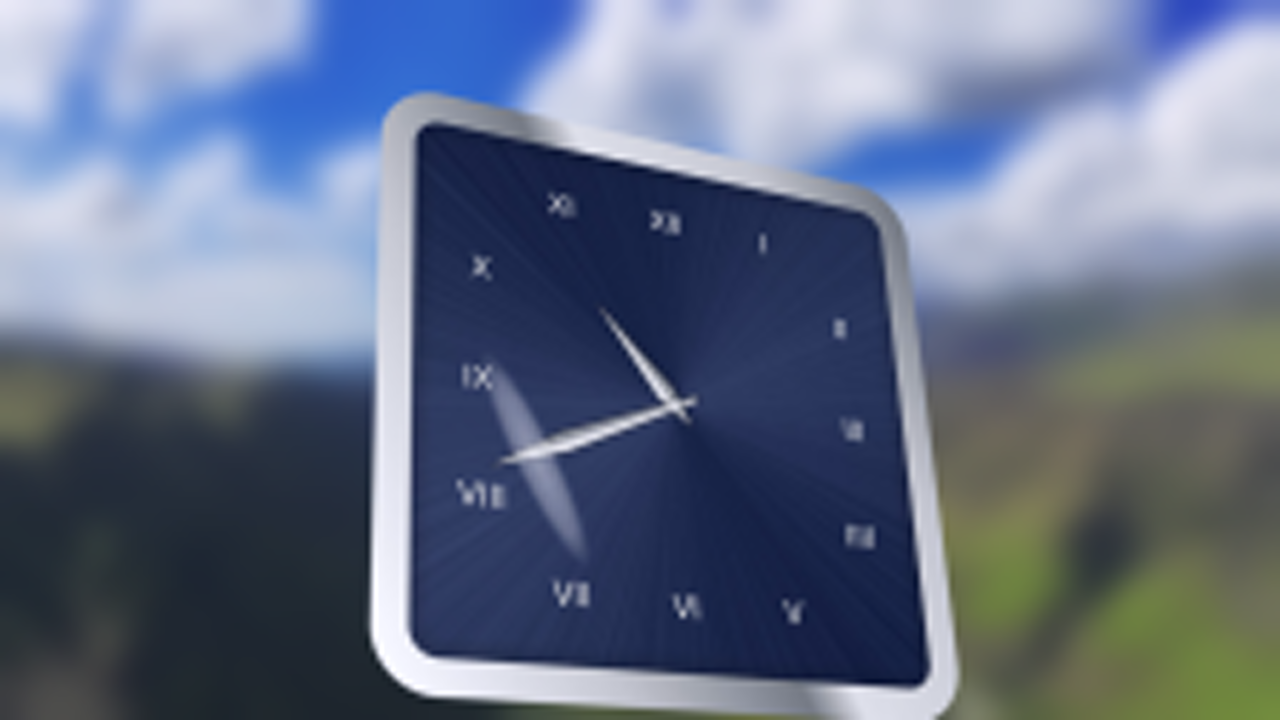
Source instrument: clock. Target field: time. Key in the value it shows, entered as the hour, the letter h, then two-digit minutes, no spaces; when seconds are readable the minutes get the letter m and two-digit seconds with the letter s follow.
10h41
